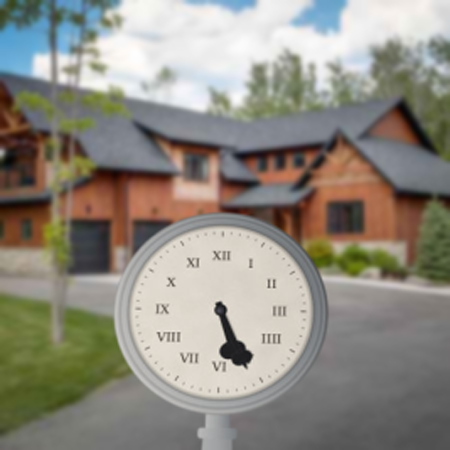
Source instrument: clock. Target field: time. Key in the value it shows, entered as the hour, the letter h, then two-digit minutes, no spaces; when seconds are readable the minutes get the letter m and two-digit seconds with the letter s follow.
5h26
